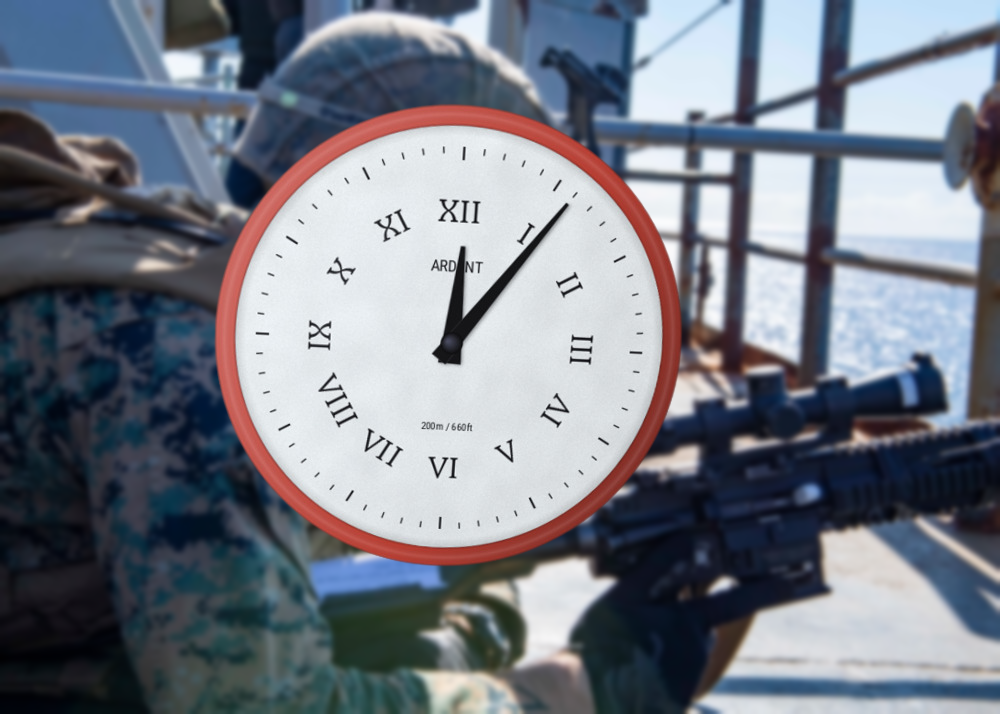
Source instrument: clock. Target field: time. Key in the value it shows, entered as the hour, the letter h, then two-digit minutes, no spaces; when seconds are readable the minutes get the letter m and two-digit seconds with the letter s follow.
12h06
